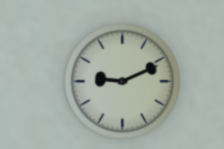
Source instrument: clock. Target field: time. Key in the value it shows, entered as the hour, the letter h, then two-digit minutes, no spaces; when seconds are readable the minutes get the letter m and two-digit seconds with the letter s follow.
9h11
